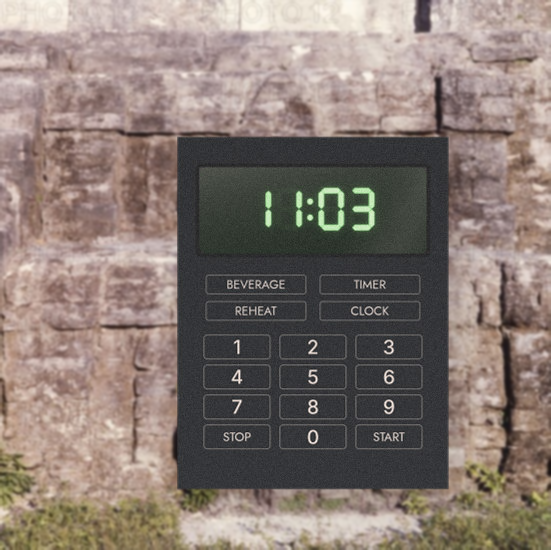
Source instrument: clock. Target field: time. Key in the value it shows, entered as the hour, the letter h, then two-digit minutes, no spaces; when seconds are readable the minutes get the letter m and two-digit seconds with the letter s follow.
11h03
